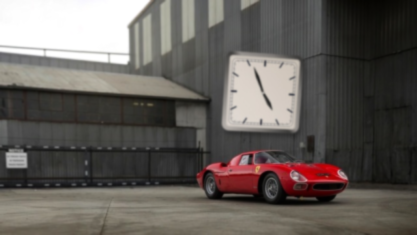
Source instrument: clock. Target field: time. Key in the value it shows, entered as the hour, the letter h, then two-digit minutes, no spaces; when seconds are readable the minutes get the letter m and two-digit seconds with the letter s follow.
4h56
